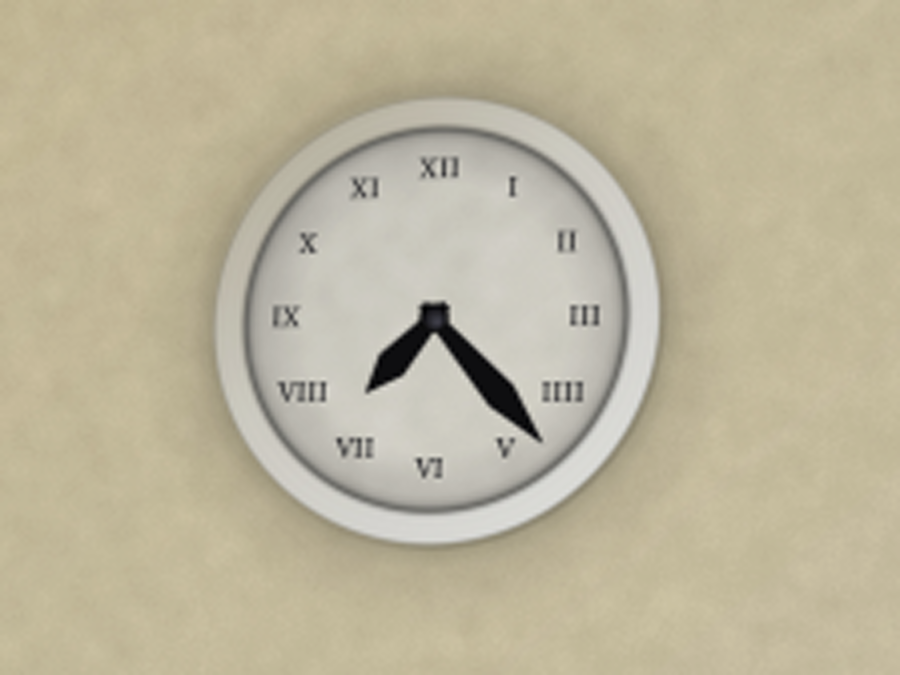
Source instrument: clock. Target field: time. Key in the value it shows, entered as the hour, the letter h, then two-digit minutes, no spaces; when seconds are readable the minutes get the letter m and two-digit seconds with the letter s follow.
7h23
